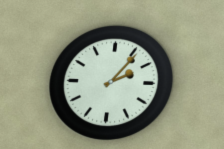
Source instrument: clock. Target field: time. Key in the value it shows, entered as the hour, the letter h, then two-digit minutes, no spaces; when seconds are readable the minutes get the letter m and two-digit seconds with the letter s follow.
2h06
